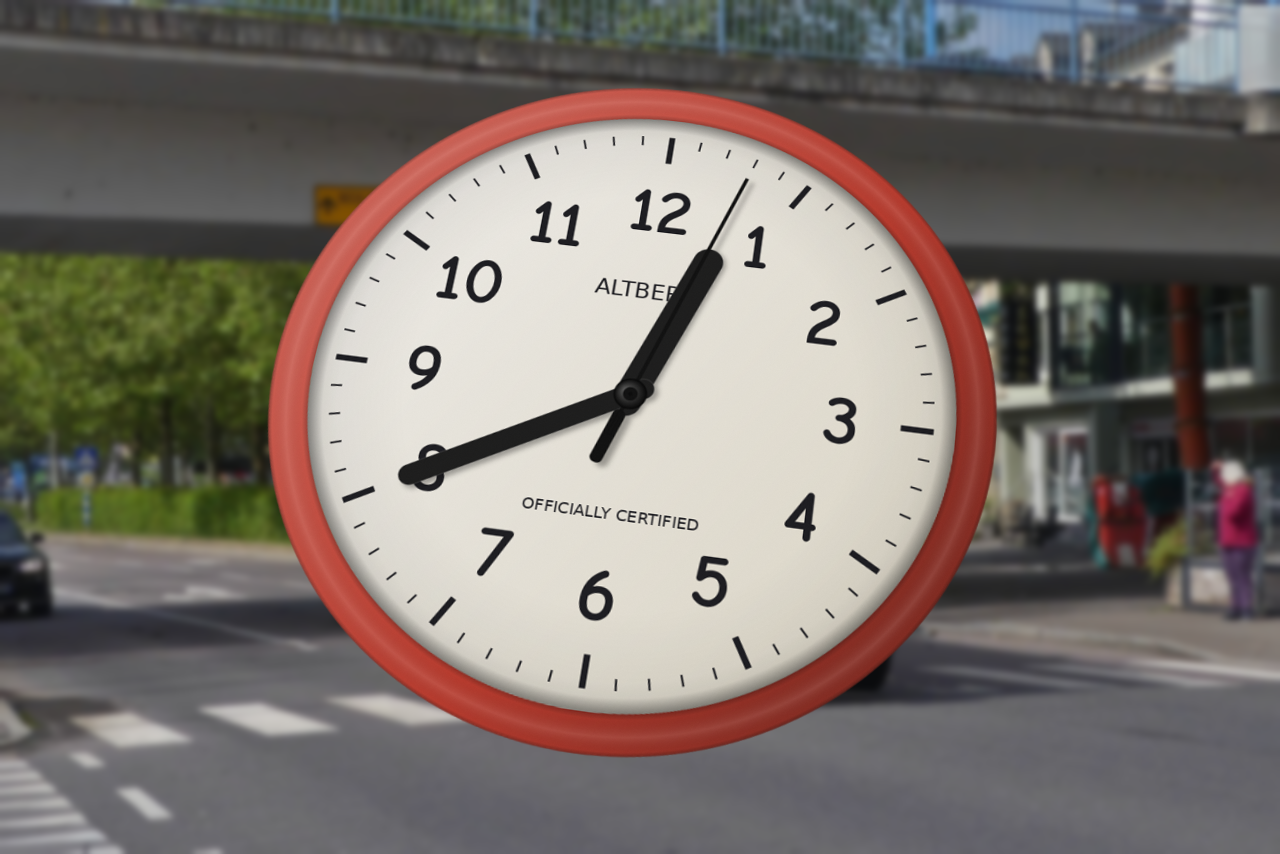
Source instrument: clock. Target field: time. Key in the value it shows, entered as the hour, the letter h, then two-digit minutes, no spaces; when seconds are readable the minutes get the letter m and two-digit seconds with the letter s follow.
12h40m03s
